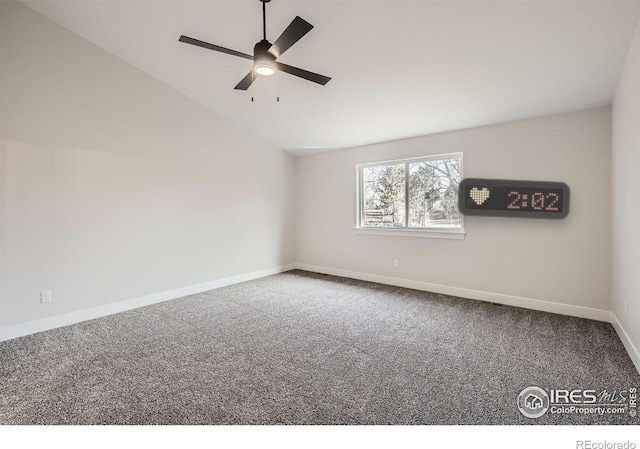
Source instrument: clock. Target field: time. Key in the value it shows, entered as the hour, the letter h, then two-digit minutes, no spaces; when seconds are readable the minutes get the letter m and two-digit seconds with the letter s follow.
2h02
